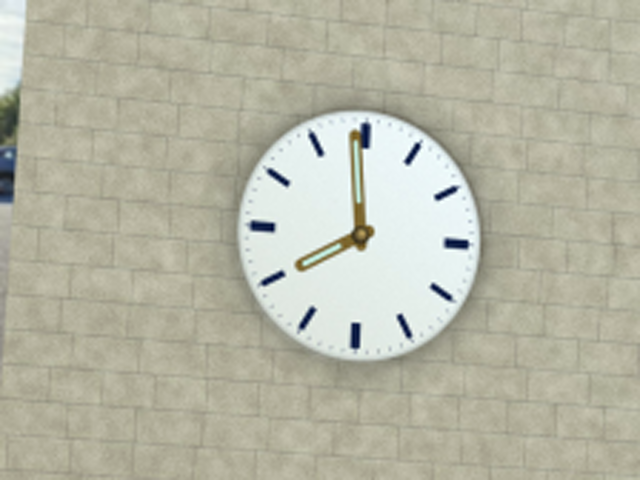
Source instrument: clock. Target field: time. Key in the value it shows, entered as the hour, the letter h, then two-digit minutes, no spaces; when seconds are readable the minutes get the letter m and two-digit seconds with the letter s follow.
7h59
